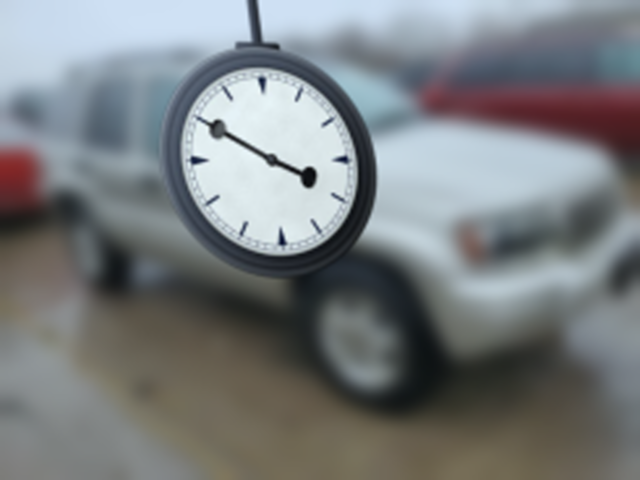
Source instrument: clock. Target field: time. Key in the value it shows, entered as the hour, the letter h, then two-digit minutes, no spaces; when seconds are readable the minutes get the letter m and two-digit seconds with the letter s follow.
3h50
